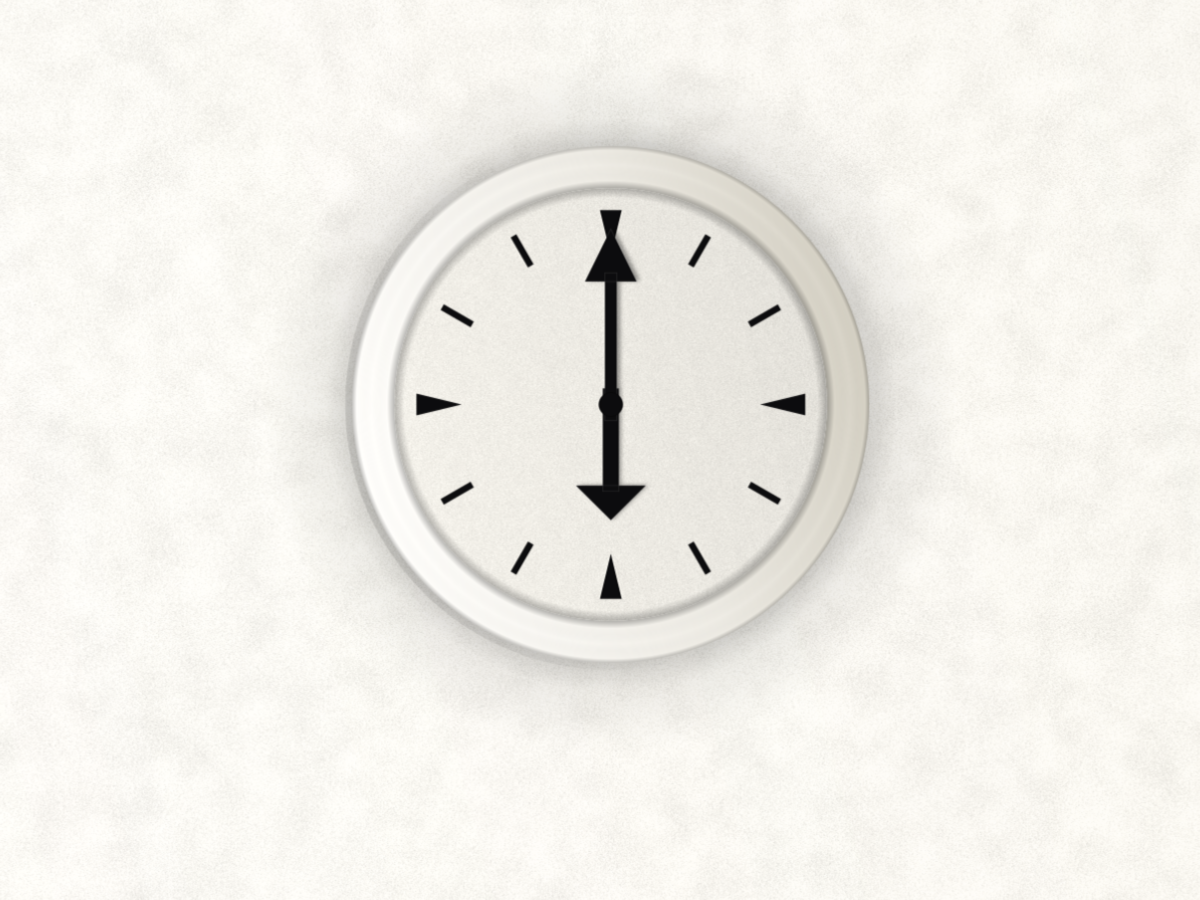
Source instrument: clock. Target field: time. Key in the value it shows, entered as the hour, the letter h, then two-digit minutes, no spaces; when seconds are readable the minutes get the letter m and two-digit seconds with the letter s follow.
6h00
